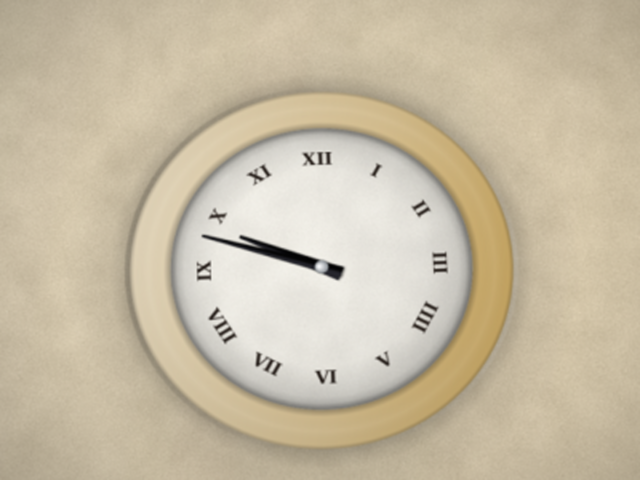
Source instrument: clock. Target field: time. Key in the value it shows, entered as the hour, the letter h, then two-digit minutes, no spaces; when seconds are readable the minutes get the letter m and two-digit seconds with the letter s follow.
9h48
